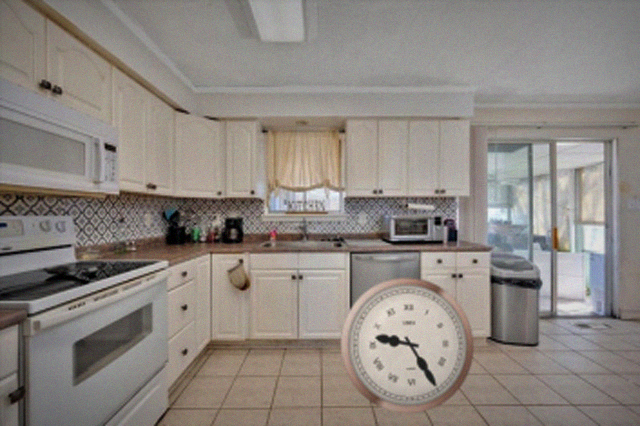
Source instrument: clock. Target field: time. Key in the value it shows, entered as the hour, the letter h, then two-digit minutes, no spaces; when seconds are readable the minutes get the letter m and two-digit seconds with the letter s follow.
9h25
